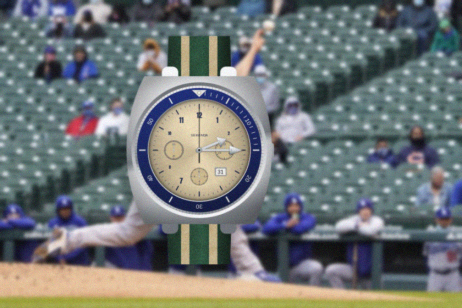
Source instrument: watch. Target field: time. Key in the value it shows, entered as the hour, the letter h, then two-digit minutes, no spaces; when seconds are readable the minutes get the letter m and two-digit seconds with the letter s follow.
2h15
